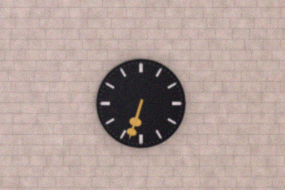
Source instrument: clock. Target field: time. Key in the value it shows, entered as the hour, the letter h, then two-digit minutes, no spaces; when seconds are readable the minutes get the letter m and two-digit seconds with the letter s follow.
6h33
